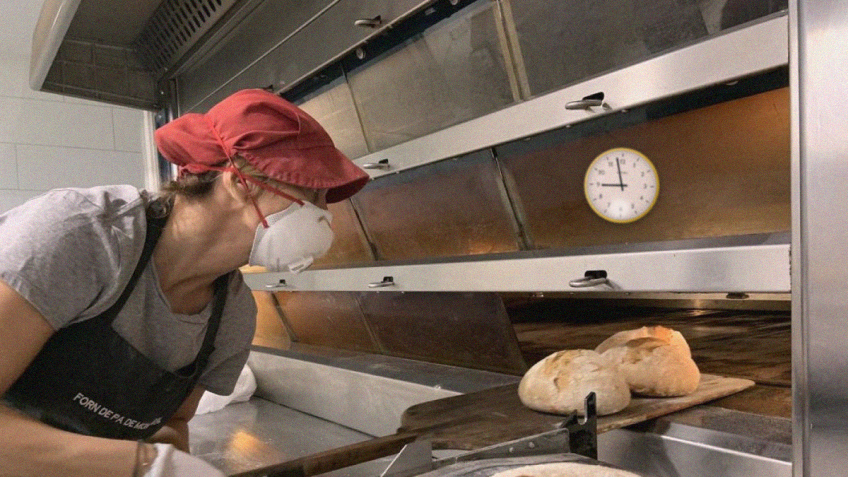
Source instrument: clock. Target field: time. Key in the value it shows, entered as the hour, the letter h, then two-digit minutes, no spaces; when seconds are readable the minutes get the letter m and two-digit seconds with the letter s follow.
8h58
